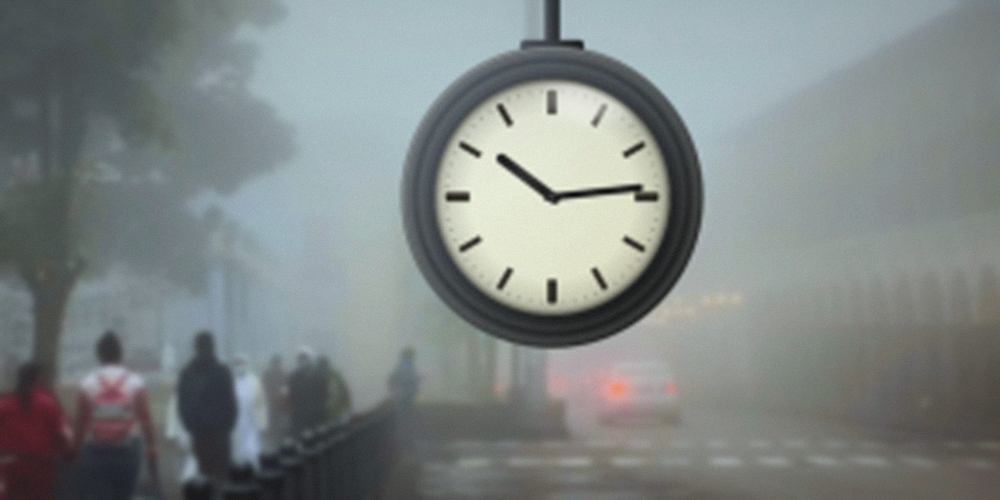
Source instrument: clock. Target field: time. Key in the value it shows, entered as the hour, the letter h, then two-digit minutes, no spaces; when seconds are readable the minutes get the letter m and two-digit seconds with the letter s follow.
10h14
